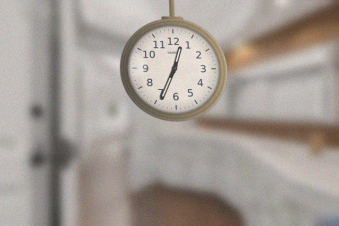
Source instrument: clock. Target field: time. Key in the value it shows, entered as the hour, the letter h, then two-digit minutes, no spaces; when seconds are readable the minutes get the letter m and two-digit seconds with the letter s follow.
12h34
